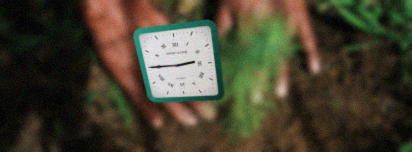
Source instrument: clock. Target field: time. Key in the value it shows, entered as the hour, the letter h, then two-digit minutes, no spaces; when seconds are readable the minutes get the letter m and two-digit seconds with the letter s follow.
2h45
